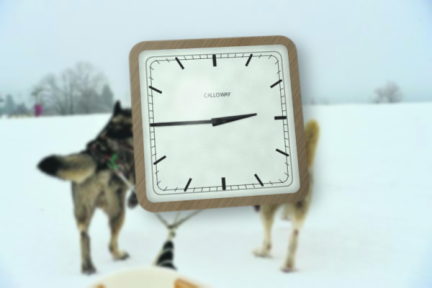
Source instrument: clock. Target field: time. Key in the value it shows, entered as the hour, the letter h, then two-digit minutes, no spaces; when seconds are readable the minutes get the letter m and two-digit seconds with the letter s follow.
2h45
